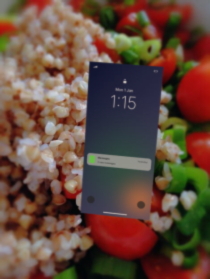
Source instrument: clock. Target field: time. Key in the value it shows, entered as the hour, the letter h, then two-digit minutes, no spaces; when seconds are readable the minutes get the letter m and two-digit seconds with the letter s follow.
1h15
